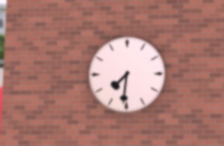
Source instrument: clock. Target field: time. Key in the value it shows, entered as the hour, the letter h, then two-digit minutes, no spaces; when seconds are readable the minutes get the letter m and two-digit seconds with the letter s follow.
7h31
